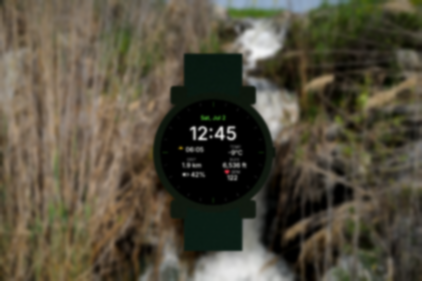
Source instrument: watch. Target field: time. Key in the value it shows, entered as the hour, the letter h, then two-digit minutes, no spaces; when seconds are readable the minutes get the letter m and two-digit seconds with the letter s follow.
12h45
